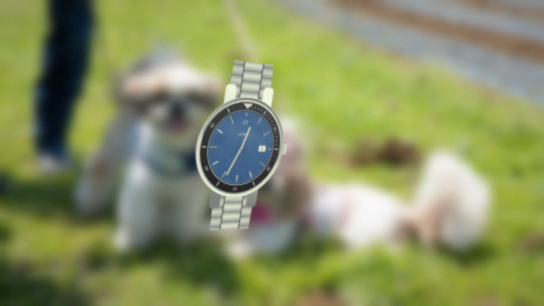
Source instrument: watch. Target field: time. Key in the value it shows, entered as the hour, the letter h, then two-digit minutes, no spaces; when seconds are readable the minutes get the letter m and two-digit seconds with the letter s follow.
12h34
